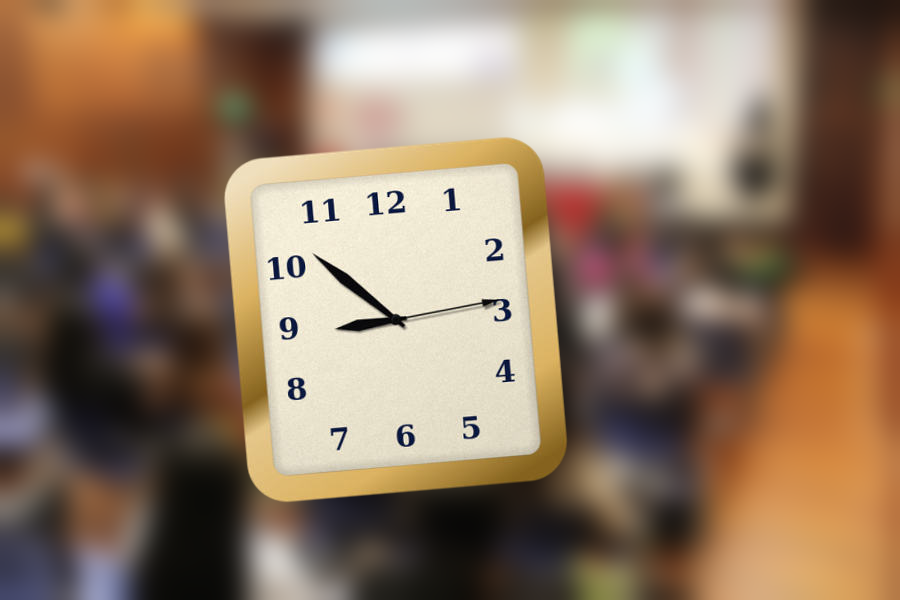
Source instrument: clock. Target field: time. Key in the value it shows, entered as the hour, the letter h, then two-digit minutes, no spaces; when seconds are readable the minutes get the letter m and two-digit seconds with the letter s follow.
8h52m14s
